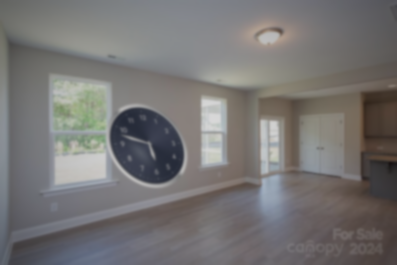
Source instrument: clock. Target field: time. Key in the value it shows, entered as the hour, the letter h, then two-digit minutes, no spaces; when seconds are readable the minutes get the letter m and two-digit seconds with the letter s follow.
5h48
